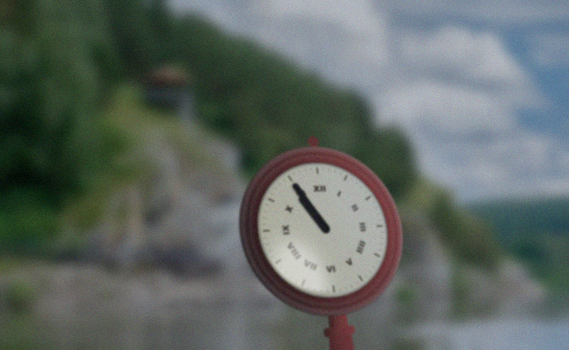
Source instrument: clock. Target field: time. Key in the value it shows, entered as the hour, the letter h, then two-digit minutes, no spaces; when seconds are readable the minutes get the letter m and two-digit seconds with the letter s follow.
10h55
